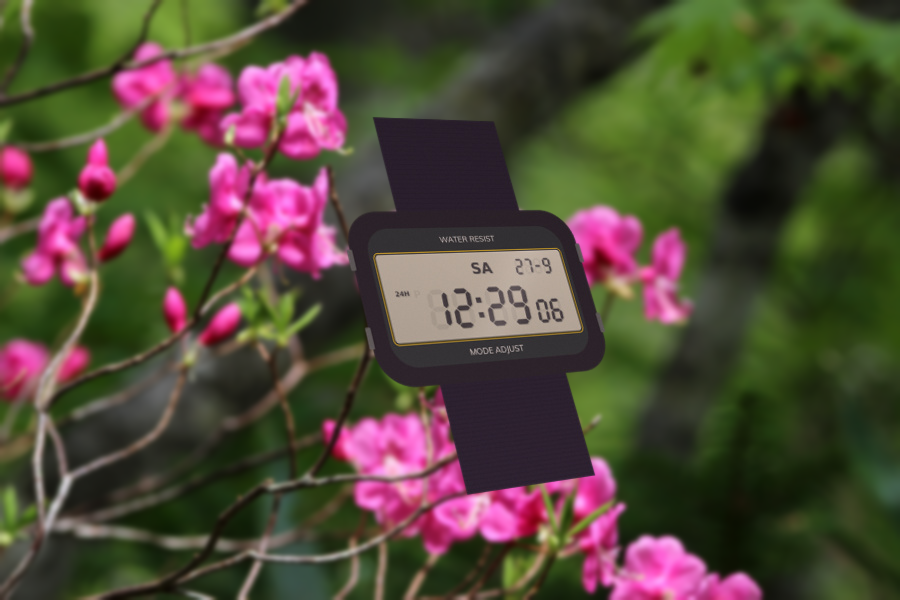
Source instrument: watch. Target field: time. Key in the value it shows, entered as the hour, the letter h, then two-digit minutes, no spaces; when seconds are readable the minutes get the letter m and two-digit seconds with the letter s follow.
12h29m06s
